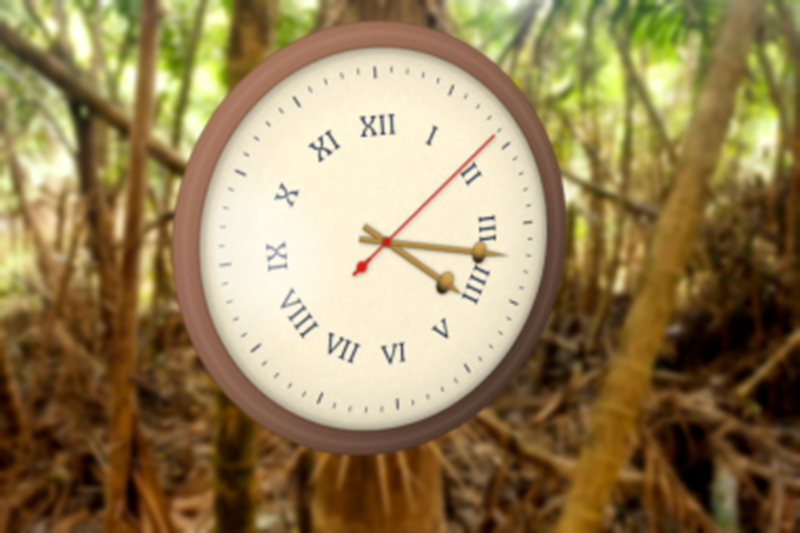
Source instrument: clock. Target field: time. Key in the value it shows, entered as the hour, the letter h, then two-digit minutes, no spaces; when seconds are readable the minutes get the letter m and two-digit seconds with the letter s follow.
4h17m09s
